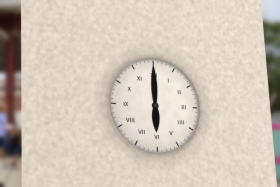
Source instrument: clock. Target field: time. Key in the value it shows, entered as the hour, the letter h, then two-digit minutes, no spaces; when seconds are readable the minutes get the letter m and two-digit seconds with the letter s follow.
6h00
